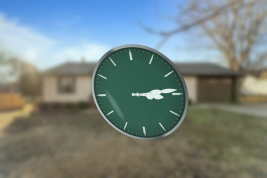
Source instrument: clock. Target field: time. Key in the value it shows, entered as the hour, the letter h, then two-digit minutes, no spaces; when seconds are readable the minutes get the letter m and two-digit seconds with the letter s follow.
3h14
